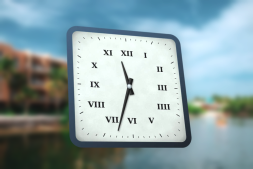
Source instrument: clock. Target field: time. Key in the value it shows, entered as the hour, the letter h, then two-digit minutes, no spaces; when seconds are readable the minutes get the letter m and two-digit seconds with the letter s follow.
11h33
